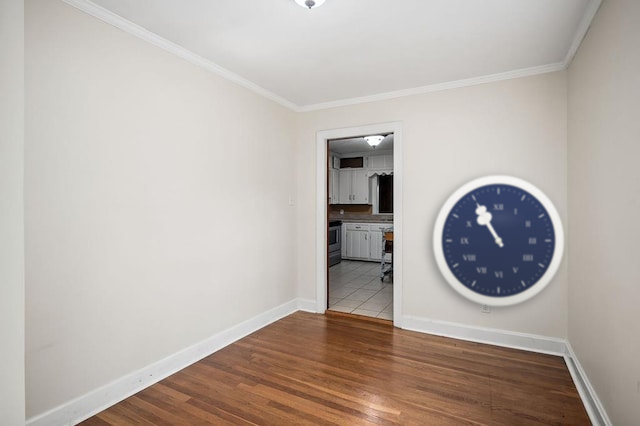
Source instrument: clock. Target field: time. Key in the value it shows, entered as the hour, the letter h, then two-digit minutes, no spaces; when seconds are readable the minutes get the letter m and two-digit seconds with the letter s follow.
10h55
